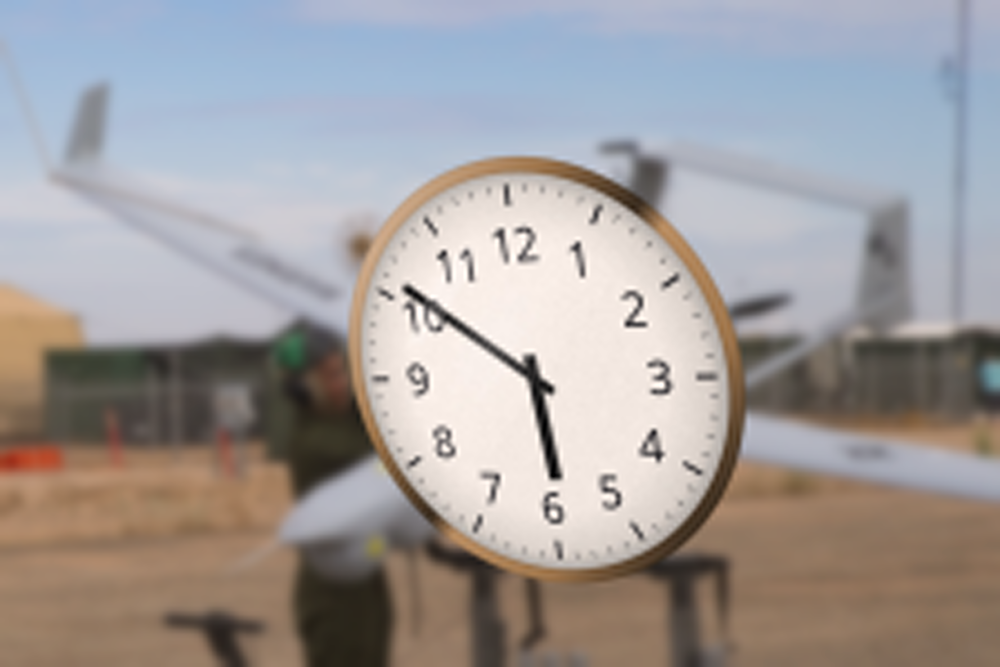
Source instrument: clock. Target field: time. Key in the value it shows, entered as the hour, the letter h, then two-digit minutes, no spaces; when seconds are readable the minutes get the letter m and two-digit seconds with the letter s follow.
5h51
